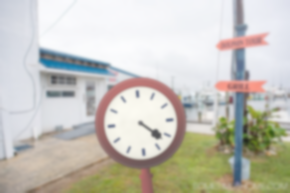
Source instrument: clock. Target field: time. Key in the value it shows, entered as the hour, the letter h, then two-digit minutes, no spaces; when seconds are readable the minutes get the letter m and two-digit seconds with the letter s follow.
4h22
